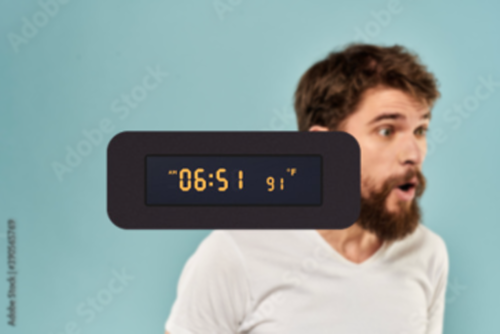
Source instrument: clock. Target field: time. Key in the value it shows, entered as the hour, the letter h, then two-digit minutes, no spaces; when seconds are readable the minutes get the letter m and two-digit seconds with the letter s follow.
6h51
